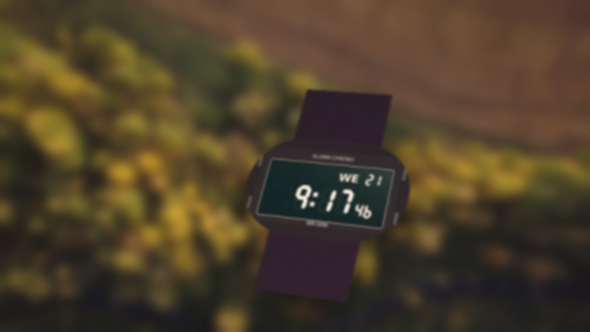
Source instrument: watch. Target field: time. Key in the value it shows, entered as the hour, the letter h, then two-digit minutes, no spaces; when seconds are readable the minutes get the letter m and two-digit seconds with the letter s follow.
9h17m46s
